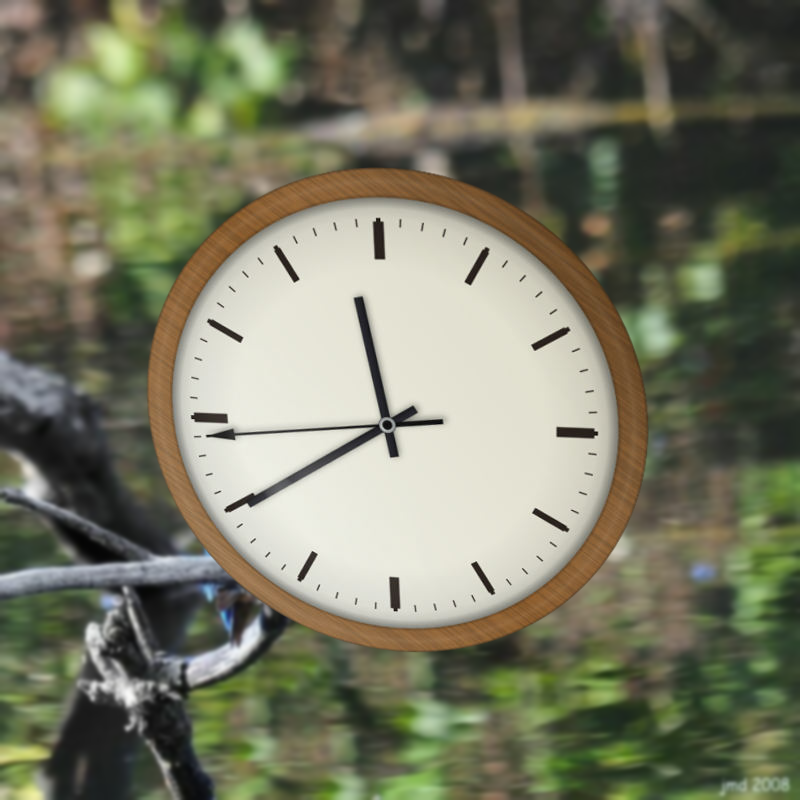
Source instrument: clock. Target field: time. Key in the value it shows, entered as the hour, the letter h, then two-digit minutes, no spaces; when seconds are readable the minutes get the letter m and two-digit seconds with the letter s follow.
11h39m44s
